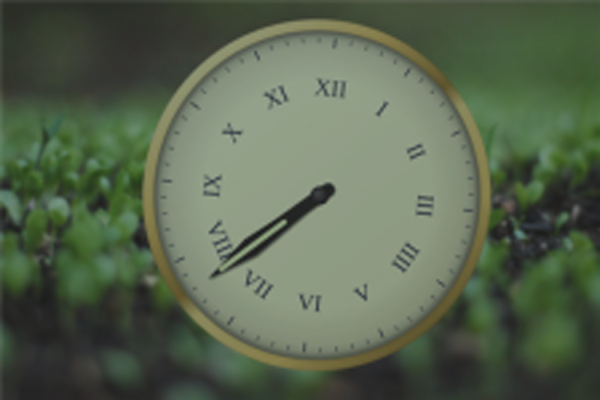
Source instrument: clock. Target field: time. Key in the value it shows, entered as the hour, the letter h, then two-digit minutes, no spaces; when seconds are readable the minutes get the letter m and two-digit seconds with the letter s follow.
7h38
